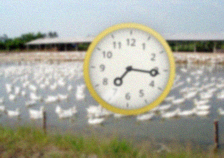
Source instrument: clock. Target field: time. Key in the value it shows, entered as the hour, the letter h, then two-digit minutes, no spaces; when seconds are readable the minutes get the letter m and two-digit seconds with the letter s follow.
7h16
